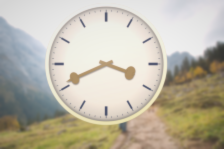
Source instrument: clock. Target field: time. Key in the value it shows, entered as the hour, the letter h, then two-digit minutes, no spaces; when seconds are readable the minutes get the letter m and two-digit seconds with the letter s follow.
3h41
